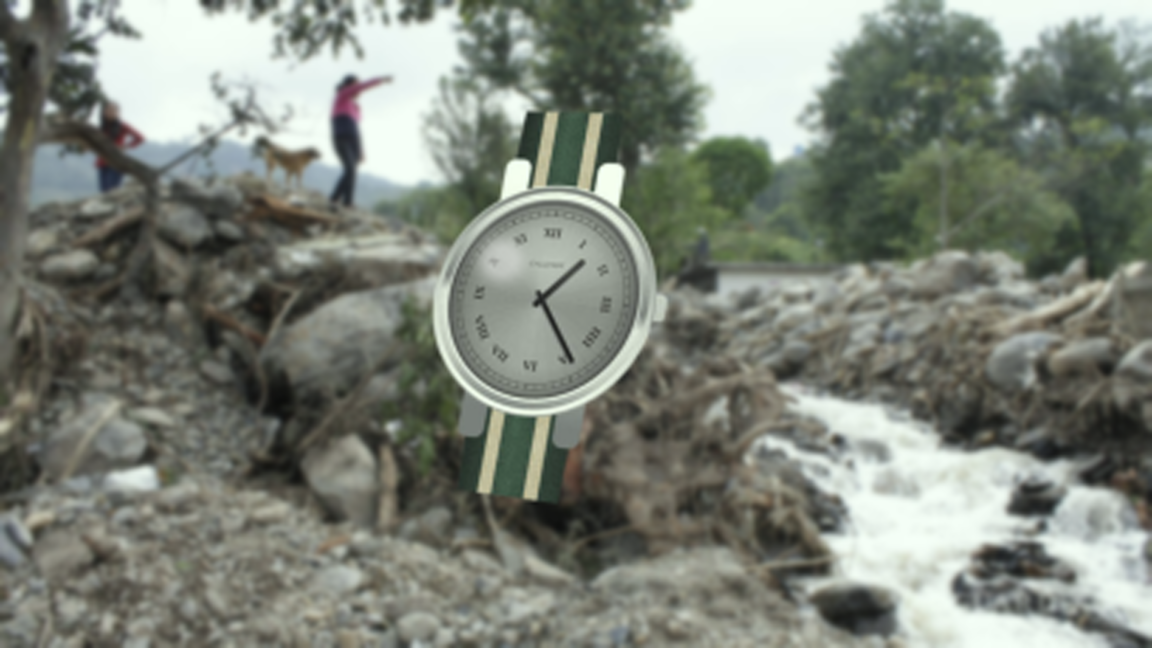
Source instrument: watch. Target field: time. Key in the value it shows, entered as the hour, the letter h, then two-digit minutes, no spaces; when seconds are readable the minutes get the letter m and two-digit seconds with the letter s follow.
1h24
